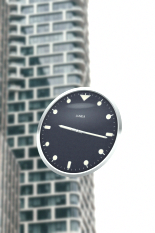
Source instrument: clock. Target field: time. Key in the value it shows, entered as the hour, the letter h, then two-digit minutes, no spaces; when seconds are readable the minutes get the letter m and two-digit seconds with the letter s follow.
9h16
